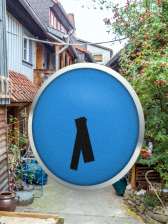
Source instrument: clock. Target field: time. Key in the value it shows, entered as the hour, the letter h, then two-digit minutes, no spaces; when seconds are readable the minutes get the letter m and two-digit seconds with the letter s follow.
5h32
